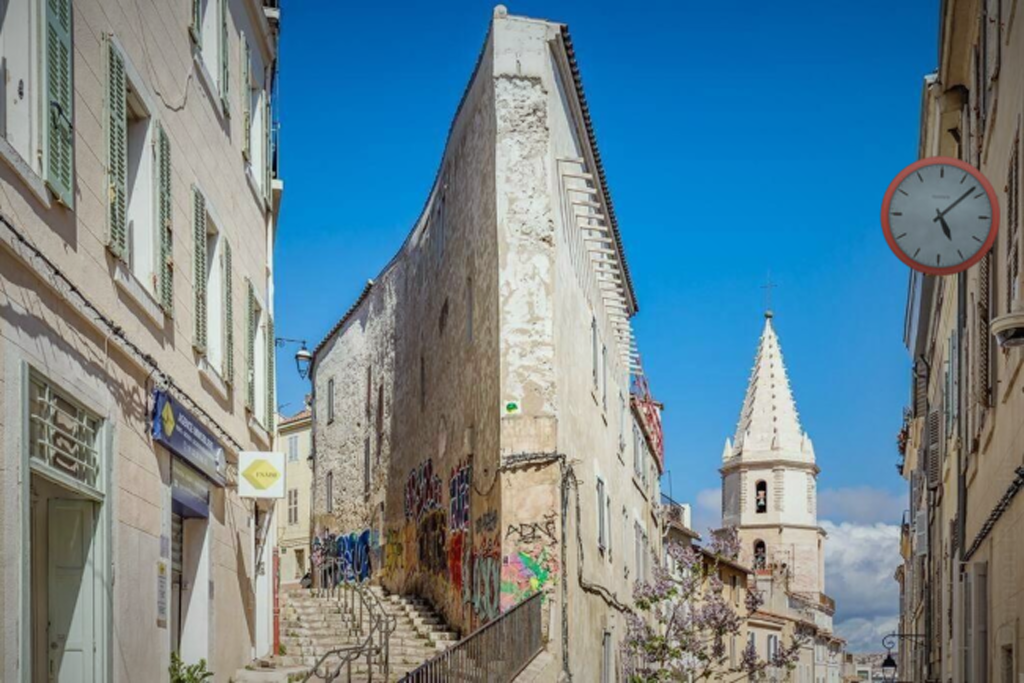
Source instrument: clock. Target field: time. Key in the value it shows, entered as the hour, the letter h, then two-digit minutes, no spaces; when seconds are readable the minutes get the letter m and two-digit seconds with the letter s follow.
5h08
